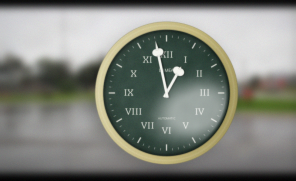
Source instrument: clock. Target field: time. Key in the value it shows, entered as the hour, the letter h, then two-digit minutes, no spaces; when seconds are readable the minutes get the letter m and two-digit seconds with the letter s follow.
12h58
